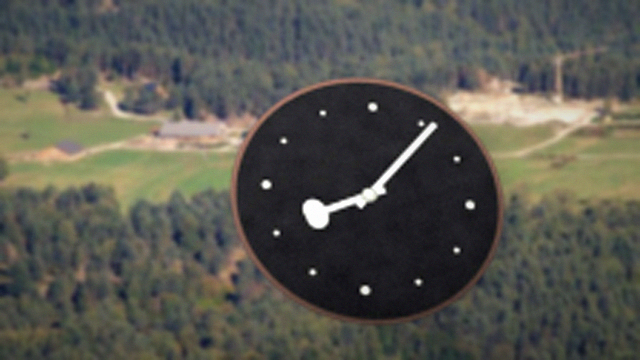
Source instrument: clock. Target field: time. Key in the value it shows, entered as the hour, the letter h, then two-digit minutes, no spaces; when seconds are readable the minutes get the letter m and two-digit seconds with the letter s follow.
8h06
